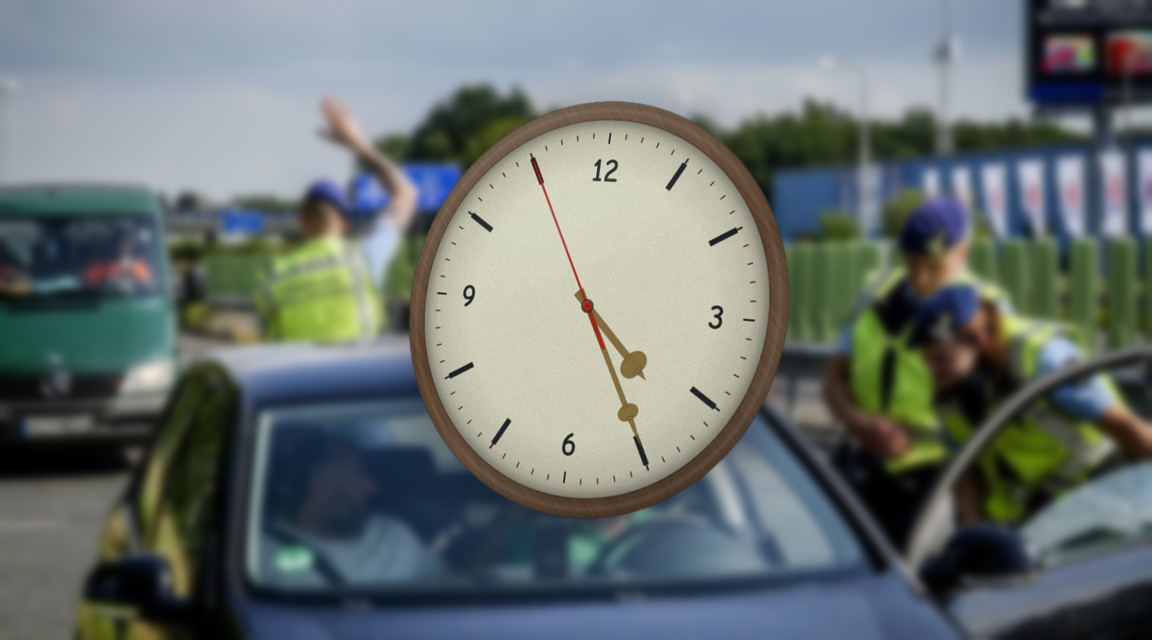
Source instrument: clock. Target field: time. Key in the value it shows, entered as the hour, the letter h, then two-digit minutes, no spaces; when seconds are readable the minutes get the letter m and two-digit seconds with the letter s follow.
4h24m55s
